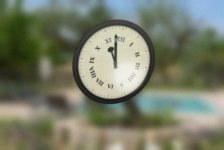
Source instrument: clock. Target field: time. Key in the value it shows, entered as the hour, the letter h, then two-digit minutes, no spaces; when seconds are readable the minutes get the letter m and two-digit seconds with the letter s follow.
10h58
